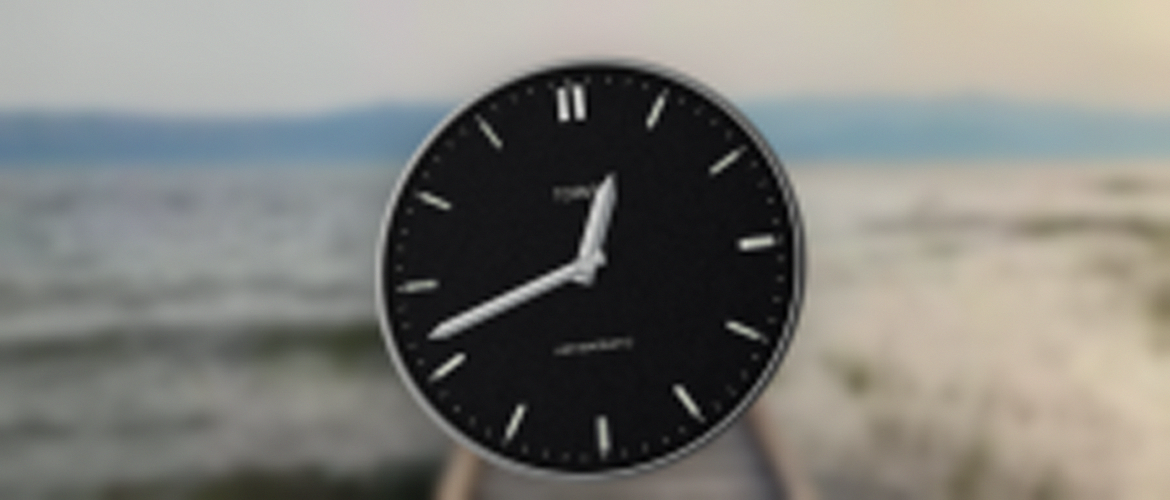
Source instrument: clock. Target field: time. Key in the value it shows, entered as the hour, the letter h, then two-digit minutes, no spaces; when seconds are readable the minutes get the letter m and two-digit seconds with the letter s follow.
12h42
